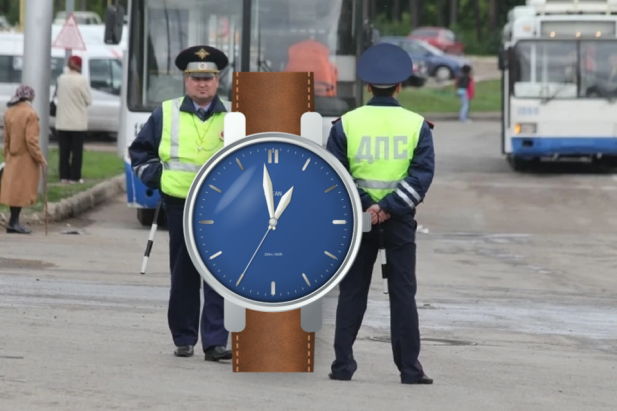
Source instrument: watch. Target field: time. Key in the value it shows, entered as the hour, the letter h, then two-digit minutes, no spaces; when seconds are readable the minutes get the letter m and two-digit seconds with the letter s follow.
12h58m35s
